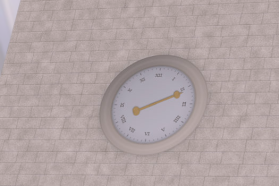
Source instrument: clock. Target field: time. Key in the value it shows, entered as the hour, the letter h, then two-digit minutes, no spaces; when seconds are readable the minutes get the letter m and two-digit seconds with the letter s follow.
8h11
